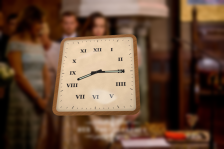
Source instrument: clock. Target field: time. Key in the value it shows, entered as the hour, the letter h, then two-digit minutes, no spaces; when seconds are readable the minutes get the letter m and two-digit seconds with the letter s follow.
8h15
